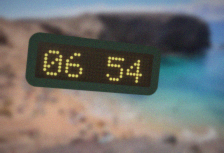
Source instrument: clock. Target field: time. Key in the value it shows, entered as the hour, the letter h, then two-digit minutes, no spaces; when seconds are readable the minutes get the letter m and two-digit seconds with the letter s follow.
6h54
